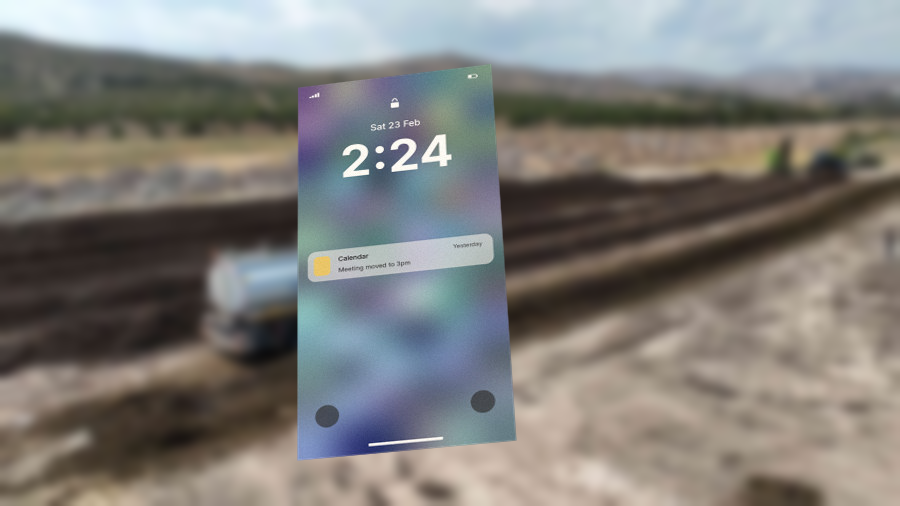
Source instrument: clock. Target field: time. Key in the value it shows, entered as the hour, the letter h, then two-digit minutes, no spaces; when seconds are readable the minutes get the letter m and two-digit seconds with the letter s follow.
2h24
